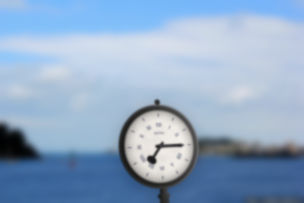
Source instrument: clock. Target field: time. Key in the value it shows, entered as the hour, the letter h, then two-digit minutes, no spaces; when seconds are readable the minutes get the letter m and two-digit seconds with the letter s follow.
7h15
